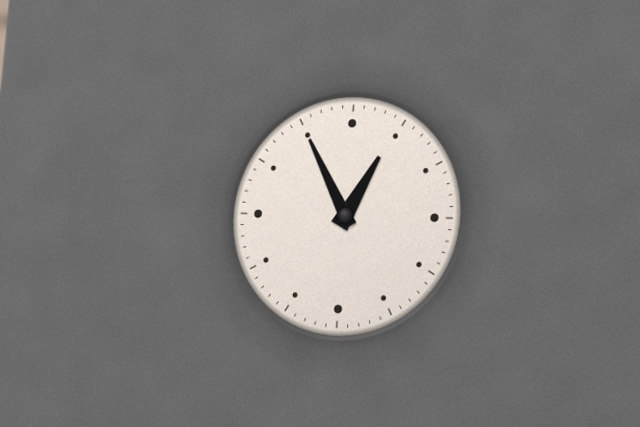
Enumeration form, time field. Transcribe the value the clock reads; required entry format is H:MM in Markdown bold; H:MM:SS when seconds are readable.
**12:55**
